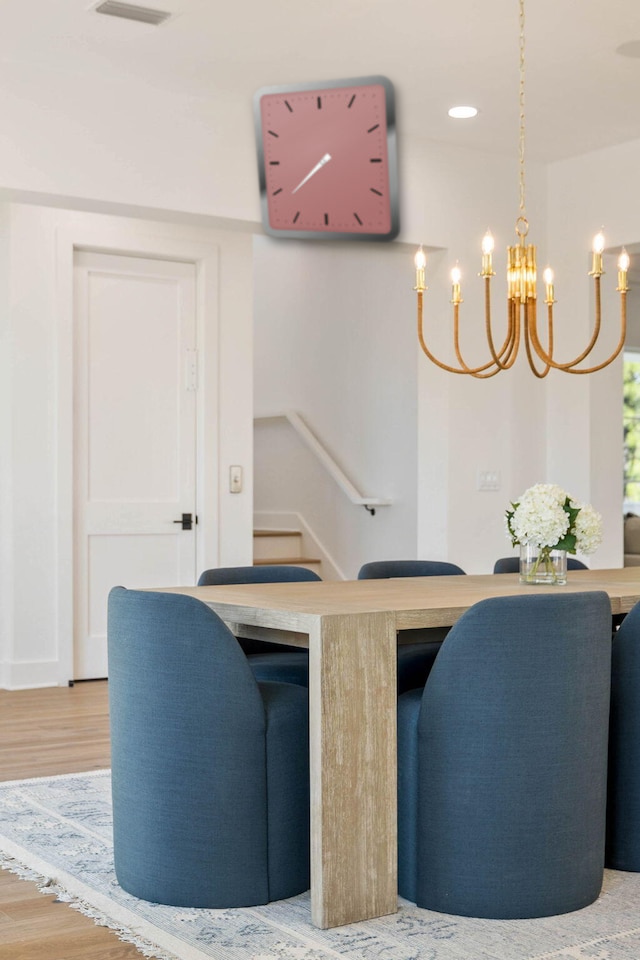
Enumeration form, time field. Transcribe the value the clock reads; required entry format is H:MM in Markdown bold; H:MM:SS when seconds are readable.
**7:38**
